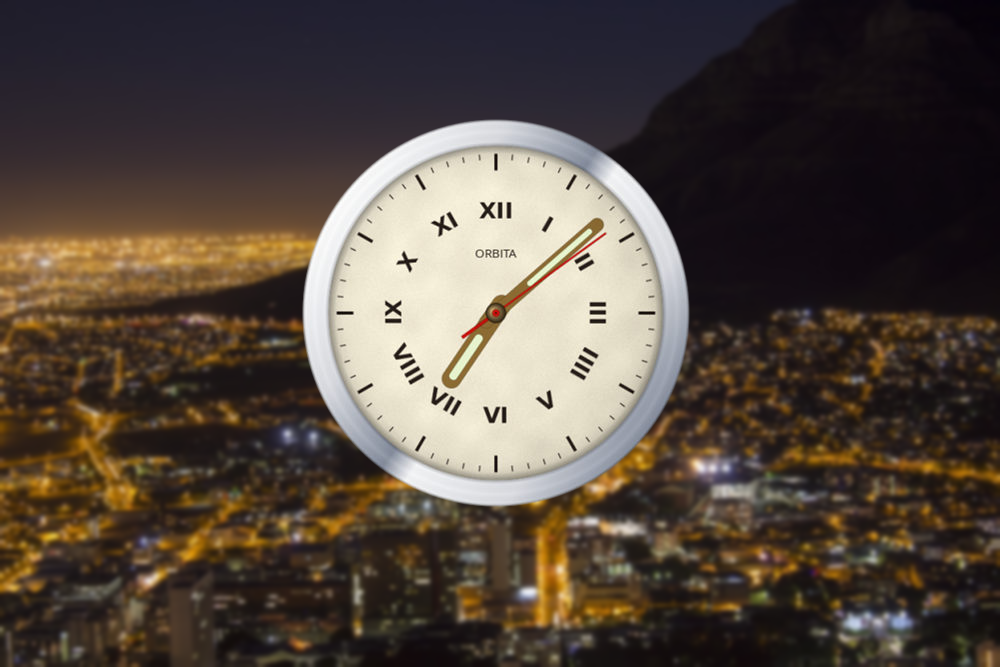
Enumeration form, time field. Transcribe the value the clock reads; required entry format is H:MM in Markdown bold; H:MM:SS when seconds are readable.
**7:08:09**
